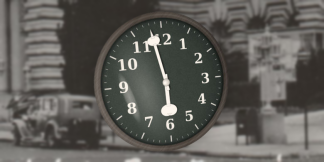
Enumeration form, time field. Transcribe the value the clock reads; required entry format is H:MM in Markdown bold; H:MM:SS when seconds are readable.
**5:58**
